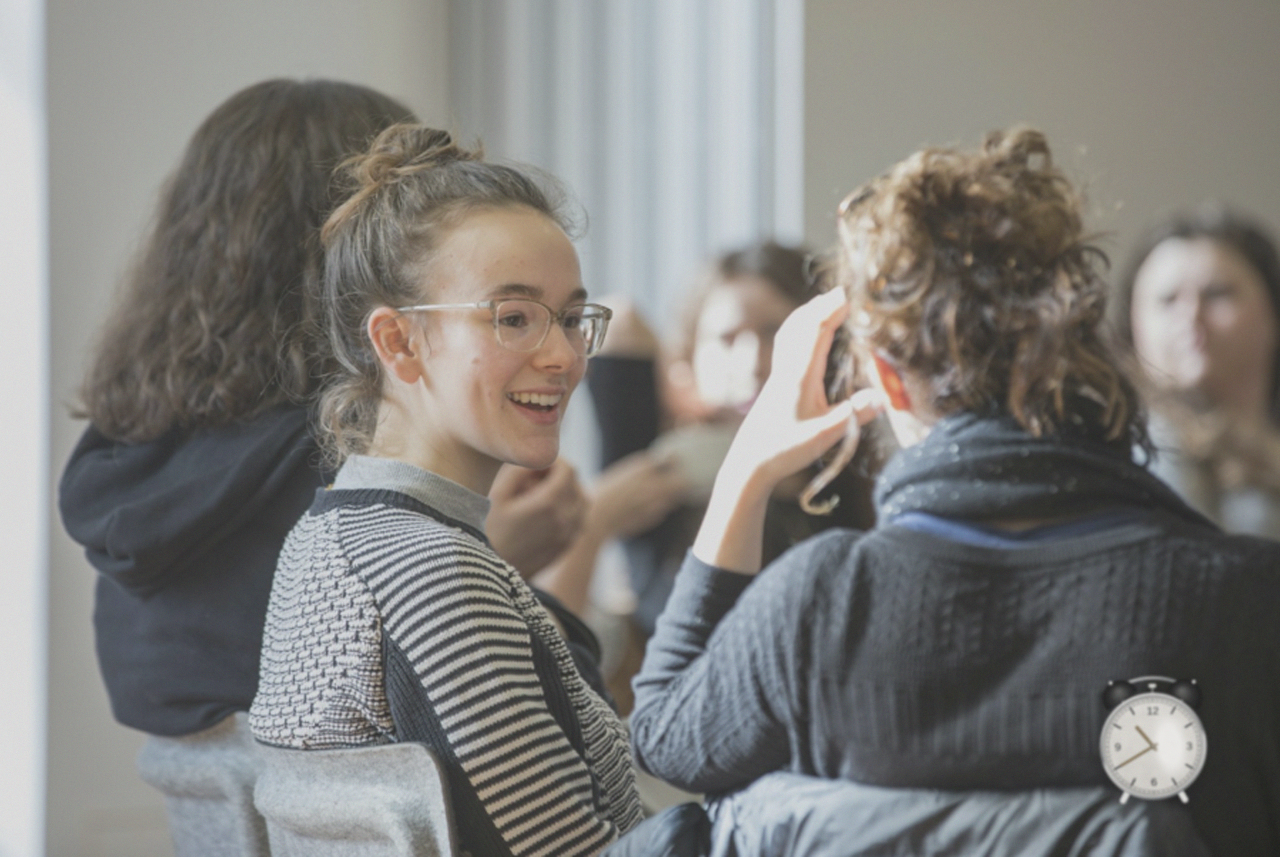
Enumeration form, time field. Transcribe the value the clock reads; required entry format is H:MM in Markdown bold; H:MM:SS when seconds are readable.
**10:40**
